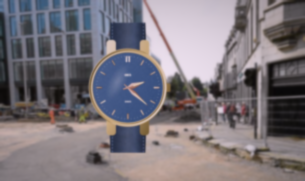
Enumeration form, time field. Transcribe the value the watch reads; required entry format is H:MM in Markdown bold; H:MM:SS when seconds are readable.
**2:22**
